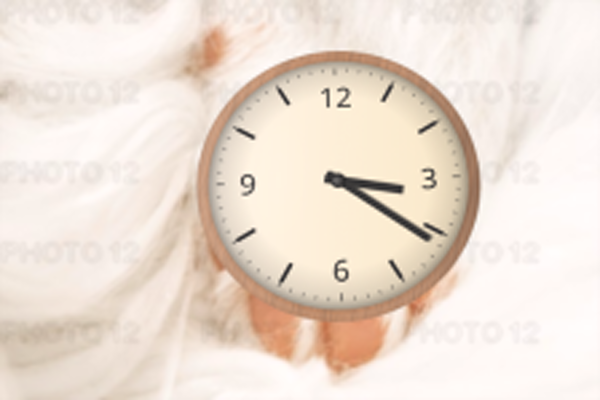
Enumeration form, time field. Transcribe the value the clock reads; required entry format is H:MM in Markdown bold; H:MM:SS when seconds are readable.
**3:21**
